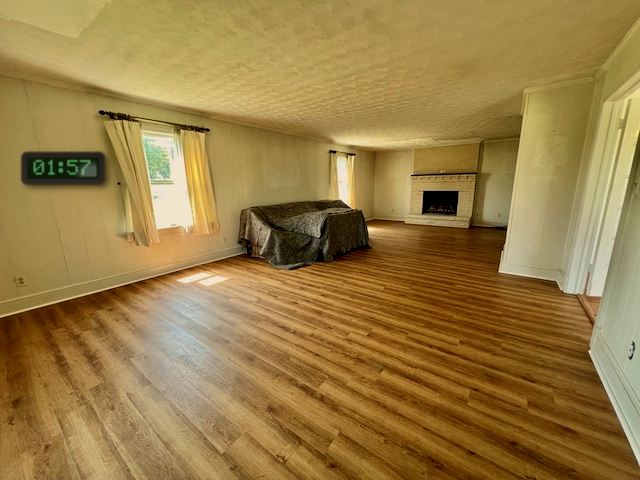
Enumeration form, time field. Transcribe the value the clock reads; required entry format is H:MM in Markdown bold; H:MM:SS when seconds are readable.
**1:57**
